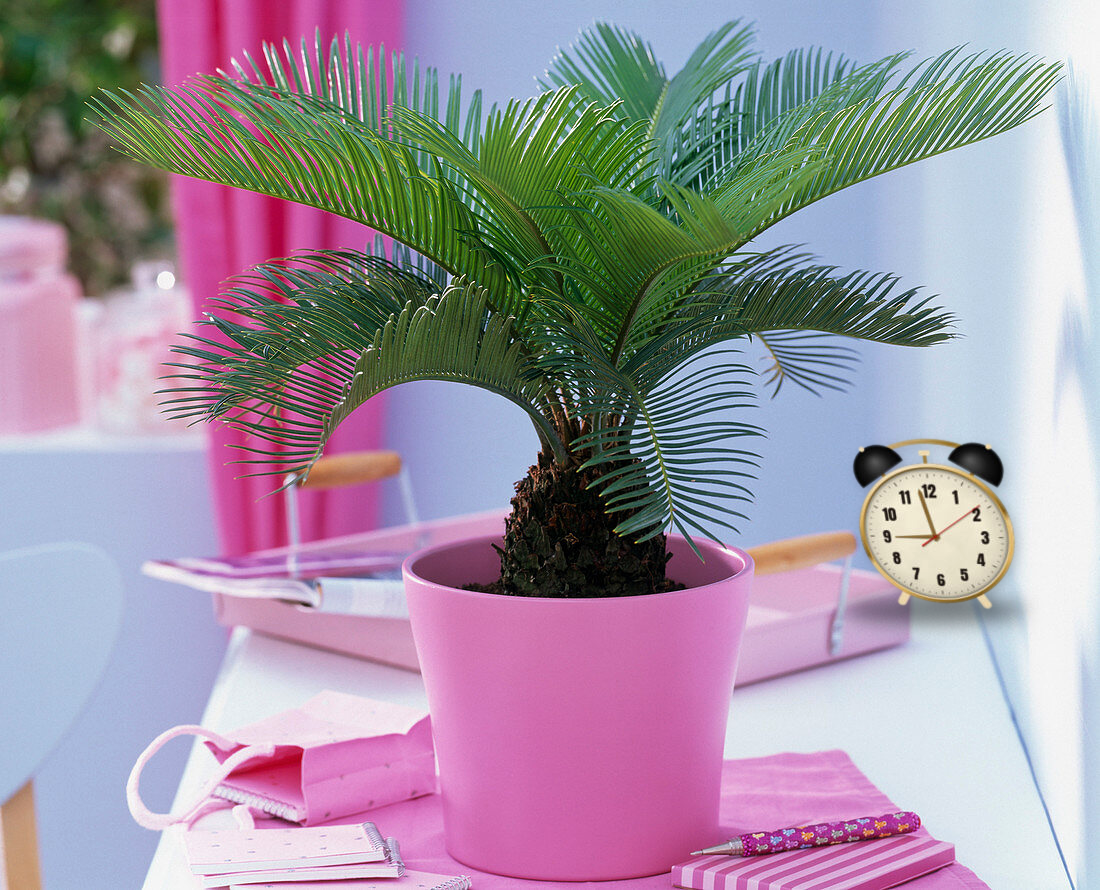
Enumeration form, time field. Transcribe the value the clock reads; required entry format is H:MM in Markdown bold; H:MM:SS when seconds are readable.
**8:58:09**
